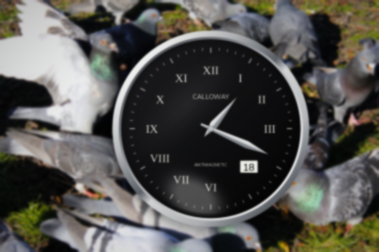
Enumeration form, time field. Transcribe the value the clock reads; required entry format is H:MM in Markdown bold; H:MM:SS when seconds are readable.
**1:19**
